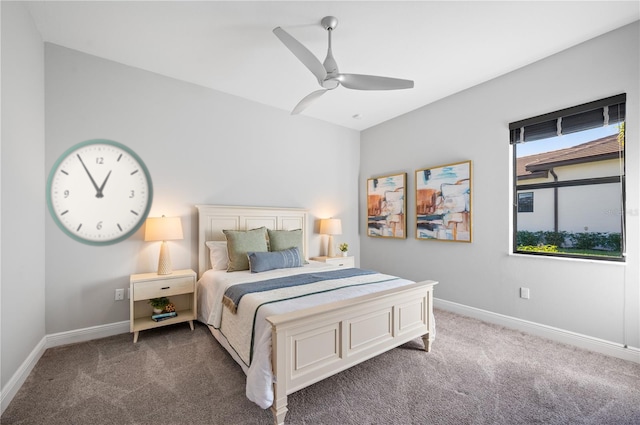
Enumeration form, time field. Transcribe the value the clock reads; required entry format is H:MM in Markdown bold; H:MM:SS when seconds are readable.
**12:55**
